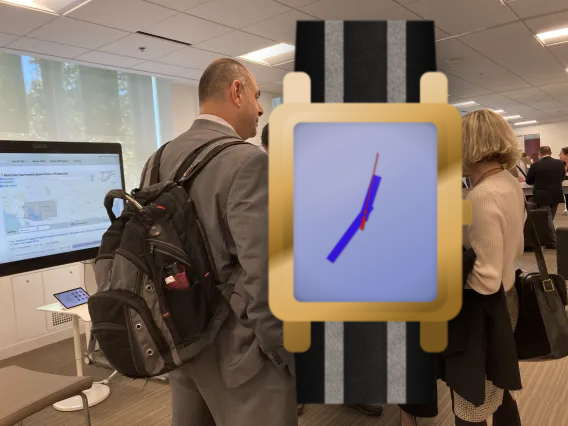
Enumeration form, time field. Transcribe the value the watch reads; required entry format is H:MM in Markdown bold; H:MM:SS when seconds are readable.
**12:36:02**
